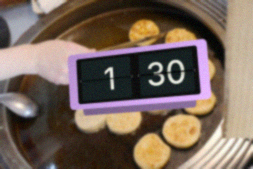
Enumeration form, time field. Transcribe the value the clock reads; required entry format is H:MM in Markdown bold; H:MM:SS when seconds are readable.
**1:30**
